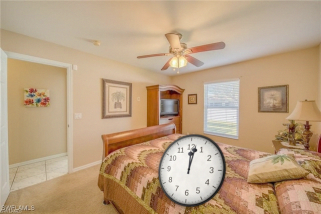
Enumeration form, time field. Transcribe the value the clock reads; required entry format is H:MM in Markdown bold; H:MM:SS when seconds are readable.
**12:02**
